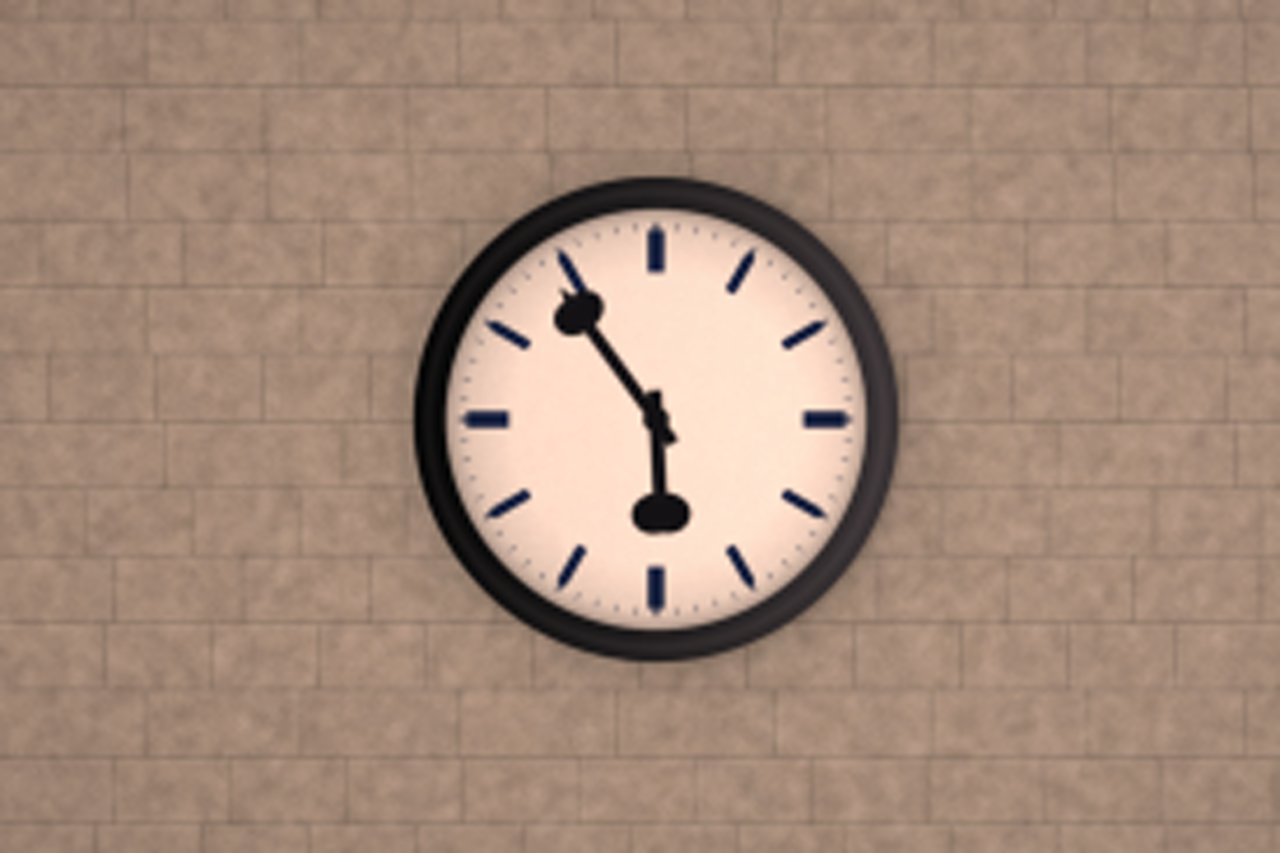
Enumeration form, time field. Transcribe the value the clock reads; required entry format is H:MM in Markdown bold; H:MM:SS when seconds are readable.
**5:54**
